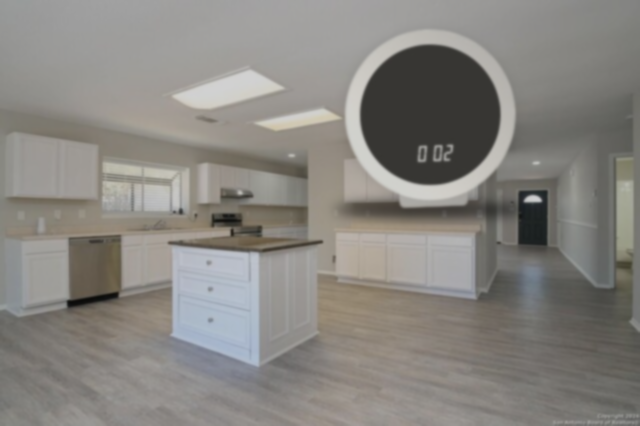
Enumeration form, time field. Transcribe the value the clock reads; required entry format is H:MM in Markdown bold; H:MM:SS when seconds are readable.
**0:02**
